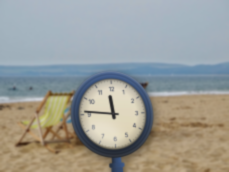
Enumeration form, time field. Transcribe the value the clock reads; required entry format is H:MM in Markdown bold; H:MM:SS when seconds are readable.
**11:46**
